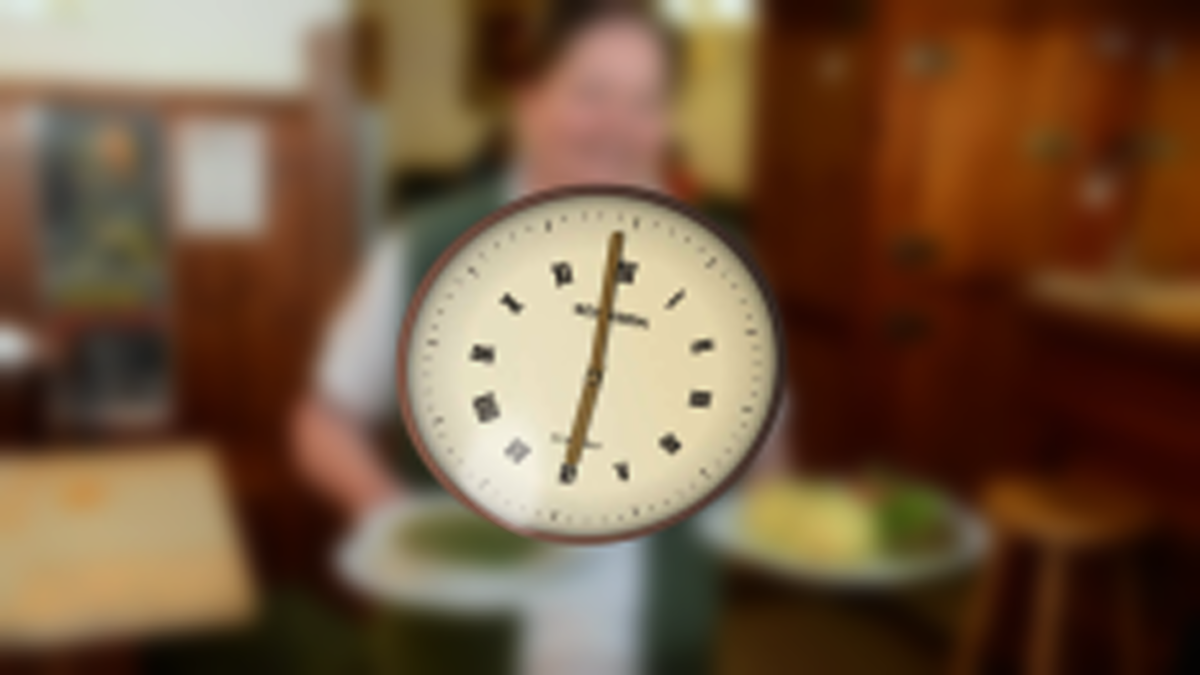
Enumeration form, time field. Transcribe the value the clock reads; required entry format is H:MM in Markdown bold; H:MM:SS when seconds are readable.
**5:59**
